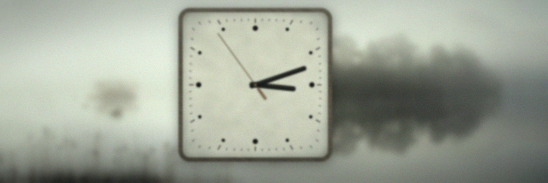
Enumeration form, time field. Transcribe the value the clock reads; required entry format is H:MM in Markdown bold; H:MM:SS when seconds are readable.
**3:11:54**
